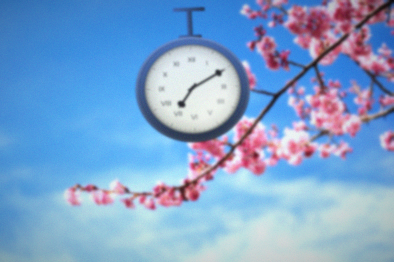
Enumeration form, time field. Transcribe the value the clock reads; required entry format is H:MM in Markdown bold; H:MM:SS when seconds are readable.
**7:10**
